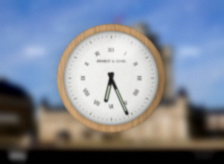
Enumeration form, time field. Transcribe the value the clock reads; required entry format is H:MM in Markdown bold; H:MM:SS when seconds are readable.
**6:26**
